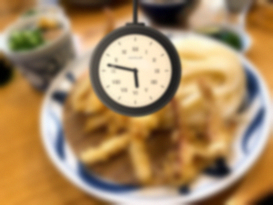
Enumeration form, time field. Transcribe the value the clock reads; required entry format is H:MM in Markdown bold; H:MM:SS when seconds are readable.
**5:47**
